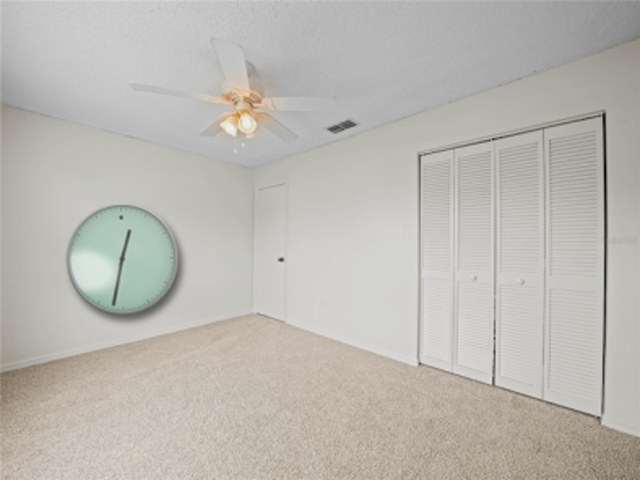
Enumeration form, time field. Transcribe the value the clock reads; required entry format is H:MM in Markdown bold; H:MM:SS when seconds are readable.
**12:32**
